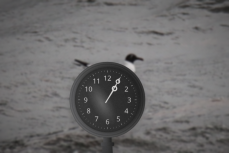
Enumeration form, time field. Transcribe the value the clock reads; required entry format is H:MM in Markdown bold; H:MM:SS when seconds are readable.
**1:05**
